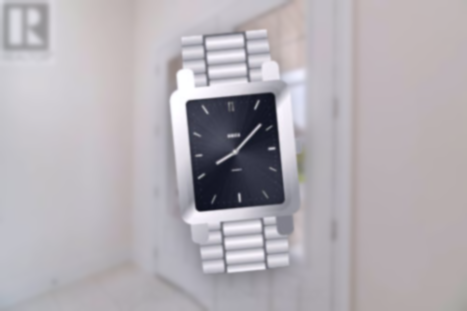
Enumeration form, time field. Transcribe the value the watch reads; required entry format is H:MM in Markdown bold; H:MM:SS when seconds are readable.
**8:08**
